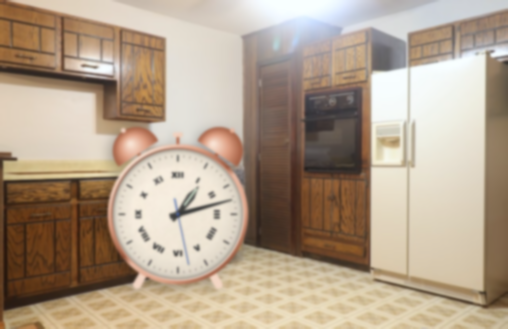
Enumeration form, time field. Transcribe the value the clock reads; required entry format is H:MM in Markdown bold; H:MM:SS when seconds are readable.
**1:12:28**
